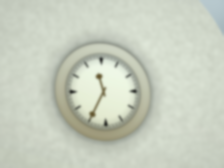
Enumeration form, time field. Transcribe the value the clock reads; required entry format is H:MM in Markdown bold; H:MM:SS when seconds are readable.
**11:35**
